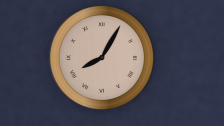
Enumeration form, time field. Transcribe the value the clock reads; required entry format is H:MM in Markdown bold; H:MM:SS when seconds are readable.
**8:05**
